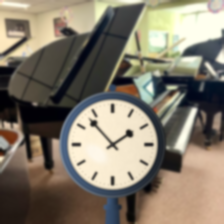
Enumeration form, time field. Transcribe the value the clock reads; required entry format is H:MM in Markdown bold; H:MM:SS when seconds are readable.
**1:53**
